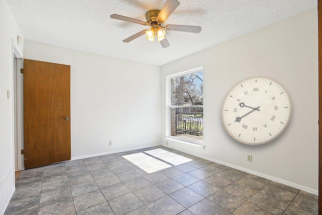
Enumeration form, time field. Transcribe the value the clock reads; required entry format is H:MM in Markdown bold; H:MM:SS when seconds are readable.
**9:40**
